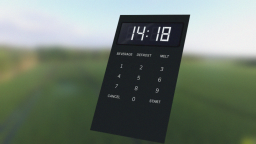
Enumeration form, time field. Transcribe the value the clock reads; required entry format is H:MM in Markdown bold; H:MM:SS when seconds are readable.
**14:18**
